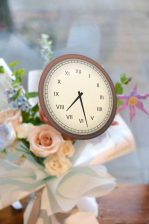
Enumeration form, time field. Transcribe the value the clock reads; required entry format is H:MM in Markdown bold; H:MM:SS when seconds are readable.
**7:28**
